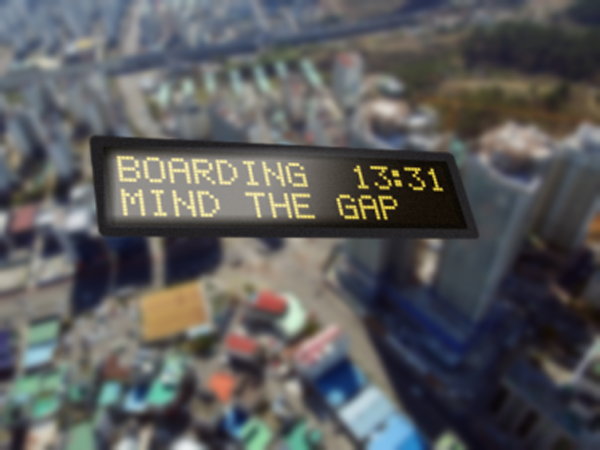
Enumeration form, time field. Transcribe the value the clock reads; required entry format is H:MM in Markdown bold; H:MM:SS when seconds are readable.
**13:31**
